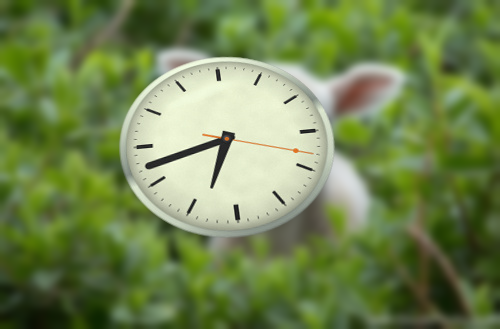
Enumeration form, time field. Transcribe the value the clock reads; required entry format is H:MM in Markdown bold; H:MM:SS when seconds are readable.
**6:42:18**
